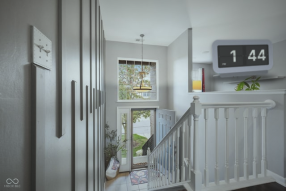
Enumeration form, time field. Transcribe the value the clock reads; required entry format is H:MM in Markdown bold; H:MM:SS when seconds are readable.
**1:44**
